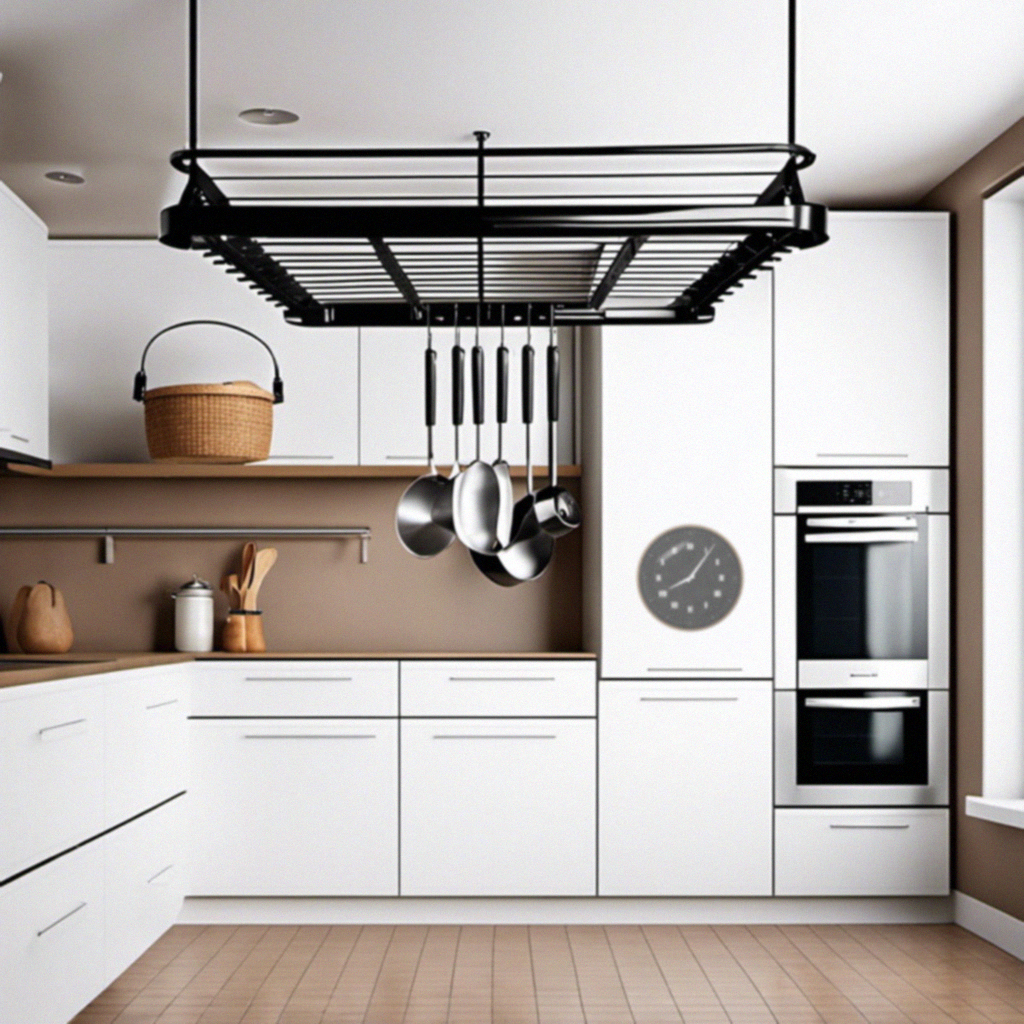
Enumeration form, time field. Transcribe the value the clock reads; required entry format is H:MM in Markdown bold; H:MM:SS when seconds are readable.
**8:06**
